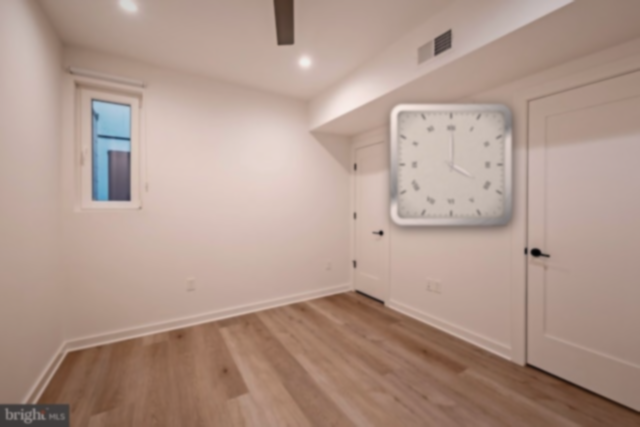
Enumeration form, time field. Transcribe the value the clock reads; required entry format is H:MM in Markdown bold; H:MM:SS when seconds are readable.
**4:00**
